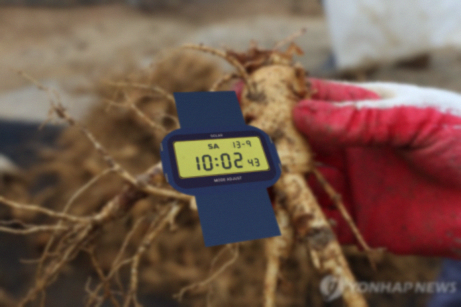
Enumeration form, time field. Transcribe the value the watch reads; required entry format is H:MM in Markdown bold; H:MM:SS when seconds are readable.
**10:02**
